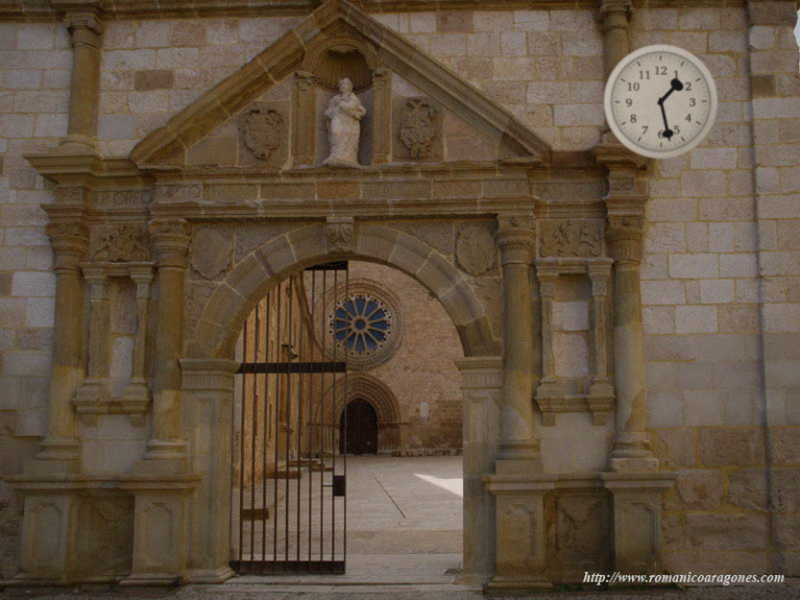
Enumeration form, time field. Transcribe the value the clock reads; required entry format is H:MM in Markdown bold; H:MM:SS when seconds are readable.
**1:28**
